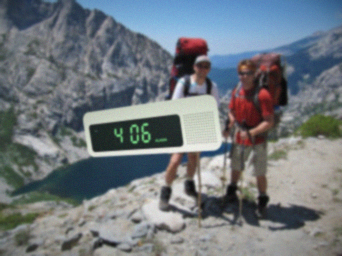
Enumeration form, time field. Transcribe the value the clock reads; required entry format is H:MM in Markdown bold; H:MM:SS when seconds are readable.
**4:06**
